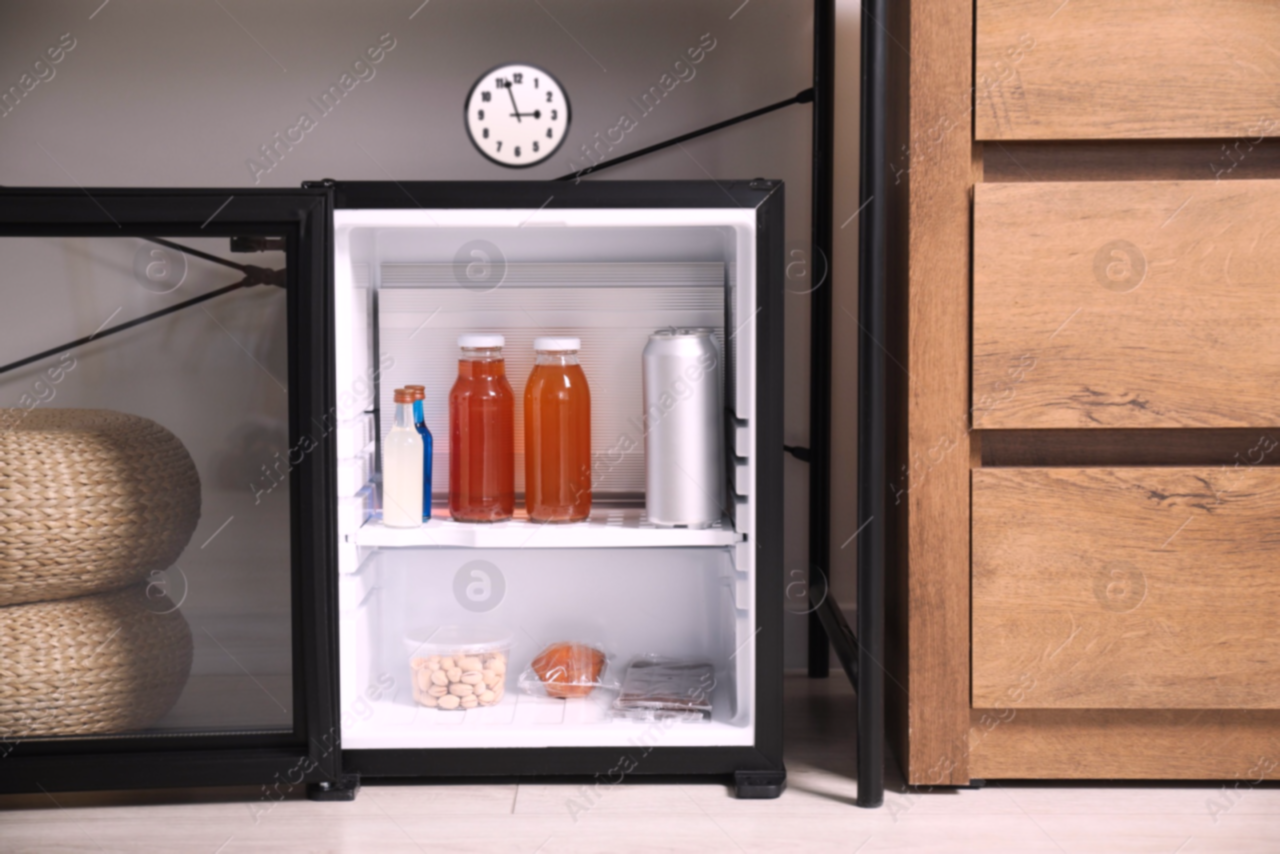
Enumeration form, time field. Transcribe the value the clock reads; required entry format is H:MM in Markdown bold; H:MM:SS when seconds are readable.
**2:57**
